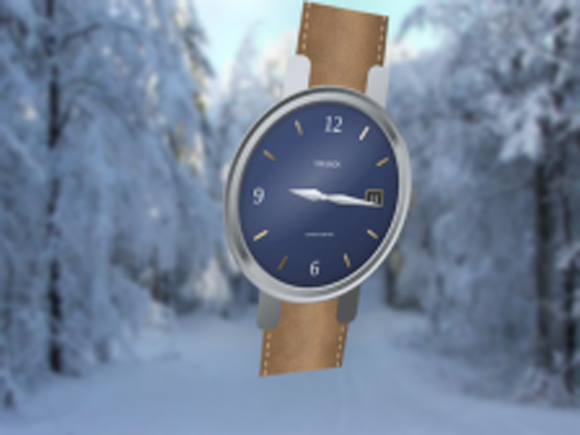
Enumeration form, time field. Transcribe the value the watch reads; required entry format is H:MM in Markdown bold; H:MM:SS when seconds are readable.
**9:16**
